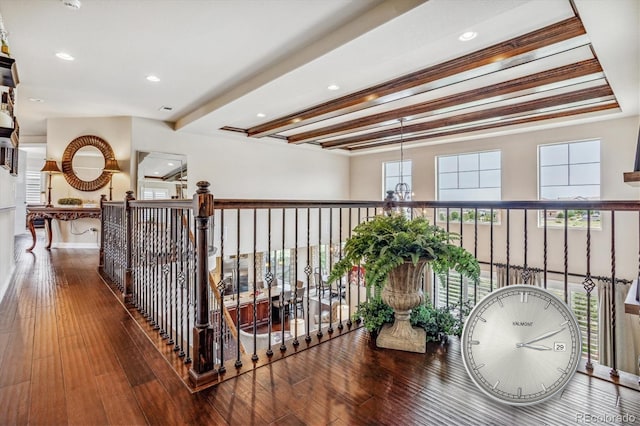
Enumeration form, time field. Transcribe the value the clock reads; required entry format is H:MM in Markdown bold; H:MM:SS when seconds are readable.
**3:11**
